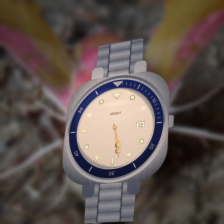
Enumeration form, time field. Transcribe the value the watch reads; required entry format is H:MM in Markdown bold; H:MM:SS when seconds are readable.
**5:28**
